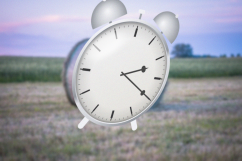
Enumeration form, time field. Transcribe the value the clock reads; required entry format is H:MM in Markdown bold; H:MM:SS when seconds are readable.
**2:20**
